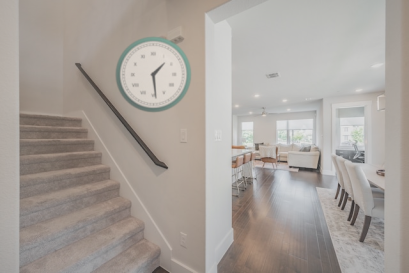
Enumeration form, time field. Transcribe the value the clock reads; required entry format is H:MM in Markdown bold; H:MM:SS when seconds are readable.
**1:29**
